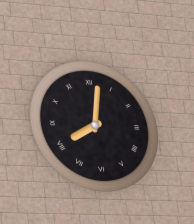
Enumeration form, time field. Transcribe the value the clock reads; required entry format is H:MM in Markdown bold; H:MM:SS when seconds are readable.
**8:02**
